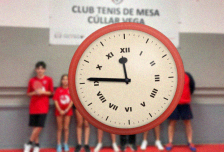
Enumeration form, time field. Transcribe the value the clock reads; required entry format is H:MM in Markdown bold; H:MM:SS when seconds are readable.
**11:46**
